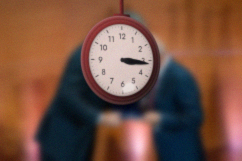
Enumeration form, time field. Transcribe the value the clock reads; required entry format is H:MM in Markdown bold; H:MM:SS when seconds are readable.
**3:16**
